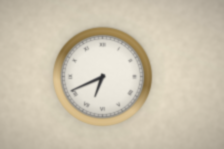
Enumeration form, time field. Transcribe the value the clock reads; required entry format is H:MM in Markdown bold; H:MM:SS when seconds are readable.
**6:41**
